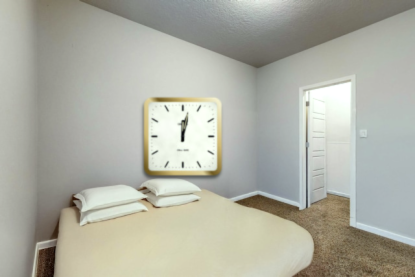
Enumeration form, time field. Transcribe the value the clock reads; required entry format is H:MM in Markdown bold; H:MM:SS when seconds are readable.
**12:02**
